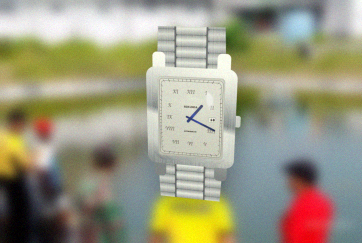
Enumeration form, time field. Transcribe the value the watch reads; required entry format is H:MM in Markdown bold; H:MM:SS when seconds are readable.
**1:19**
